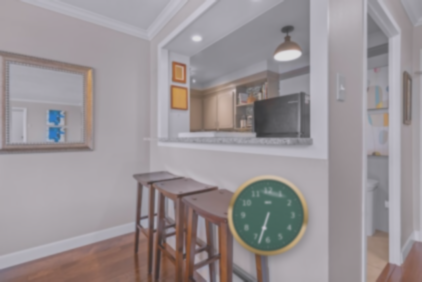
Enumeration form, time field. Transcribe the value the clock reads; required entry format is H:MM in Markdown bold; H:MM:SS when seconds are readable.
**6:33**
